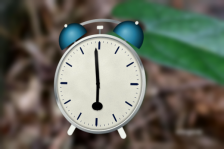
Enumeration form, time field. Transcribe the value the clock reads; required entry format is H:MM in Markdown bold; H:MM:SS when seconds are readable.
**5:59**
